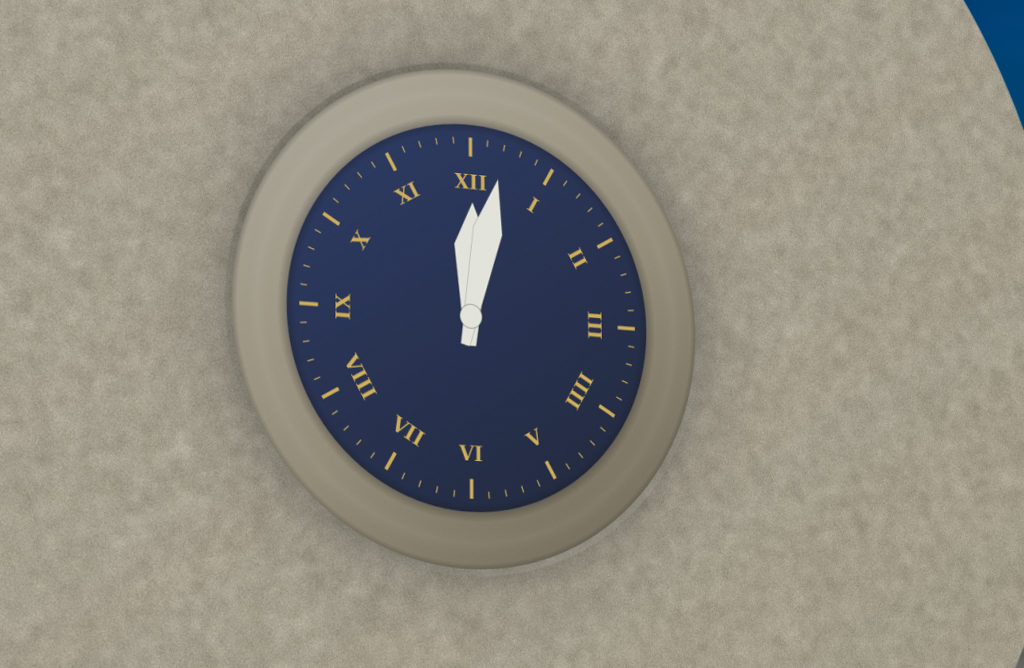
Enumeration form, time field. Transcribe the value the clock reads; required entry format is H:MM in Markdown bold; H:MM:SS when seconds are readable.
**12:02**
